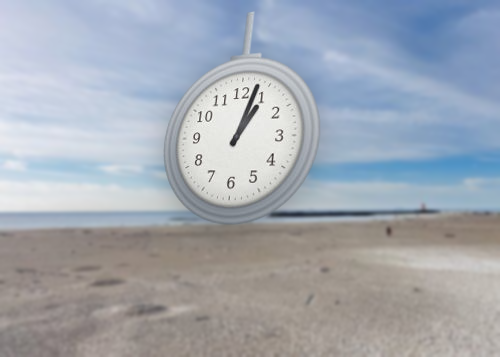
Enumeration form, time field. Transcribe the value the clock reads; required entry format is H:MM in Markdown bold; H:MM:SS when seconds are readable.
**1:03**
